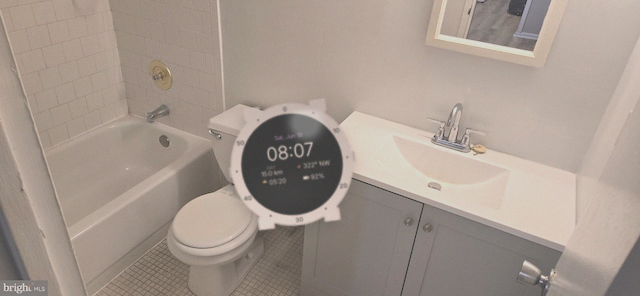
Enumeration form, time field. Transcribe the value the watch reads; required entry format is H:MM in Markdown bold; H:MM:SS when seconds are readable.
**8:07**
